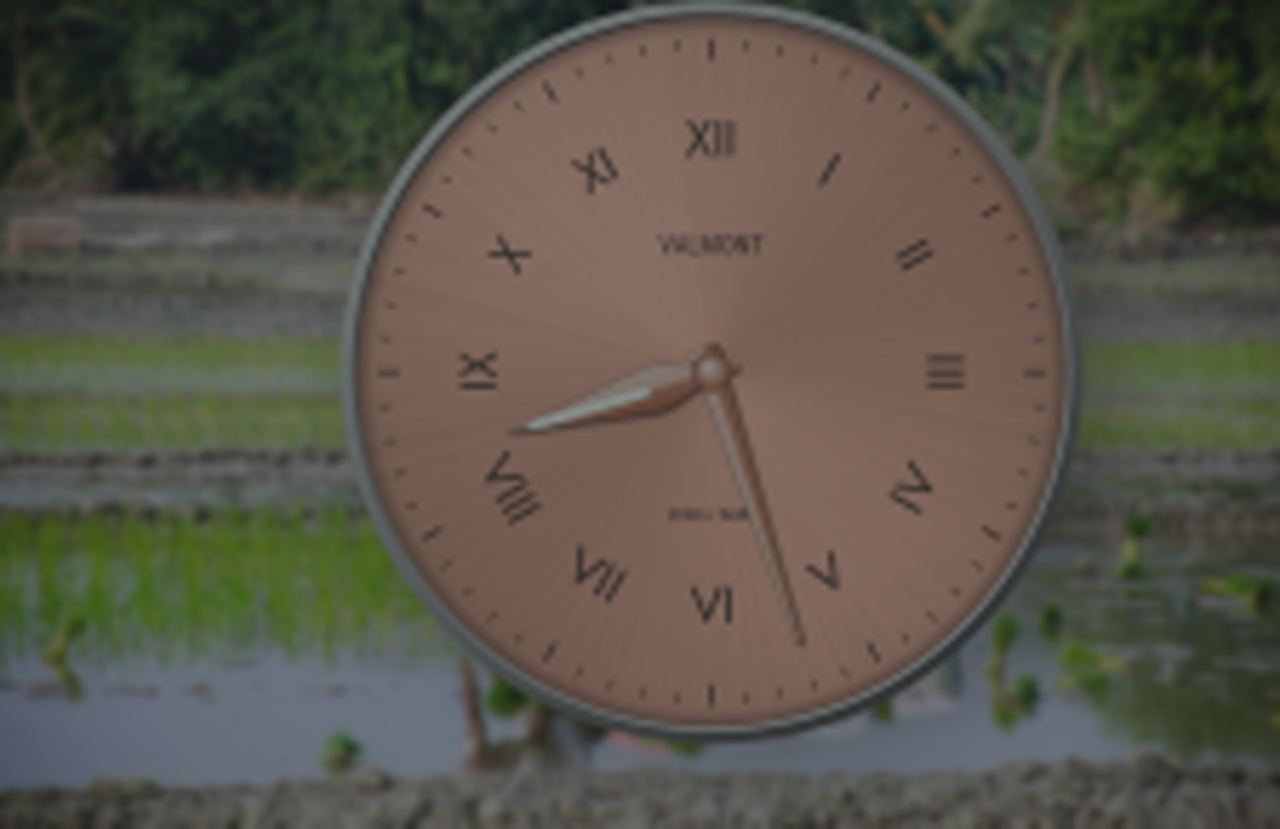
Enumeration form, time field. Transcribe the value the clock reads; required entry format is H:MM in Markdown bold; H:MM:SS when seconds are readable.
**8:27**
